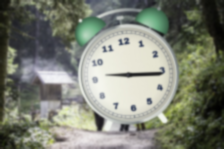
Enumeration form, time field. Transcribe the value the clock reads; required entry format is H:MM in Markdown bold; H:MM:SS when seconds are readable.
**9:16**
